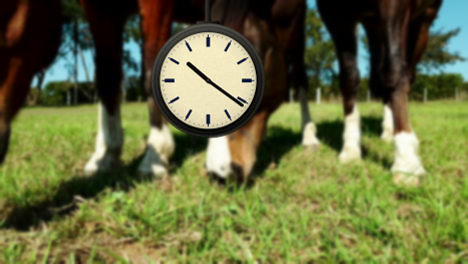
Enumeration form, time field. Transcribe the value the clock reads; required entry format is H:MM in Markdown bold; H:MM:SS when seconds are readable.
**10:21**
